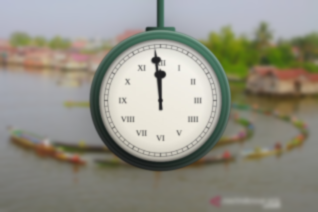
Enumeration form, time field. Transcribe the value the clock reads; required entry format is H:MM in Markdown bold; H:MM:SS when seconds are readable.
**11:59**
